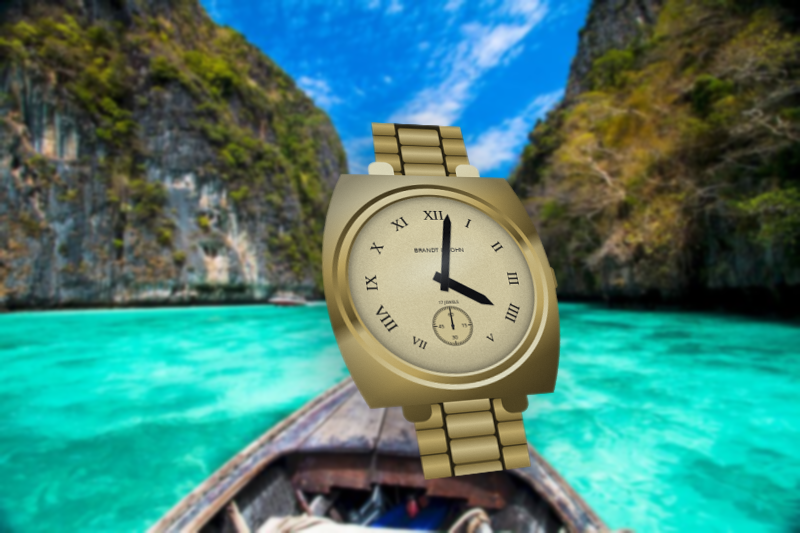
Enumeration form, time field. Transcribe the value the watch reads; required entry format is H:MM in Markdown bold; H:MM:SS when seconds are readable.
**4:02**
